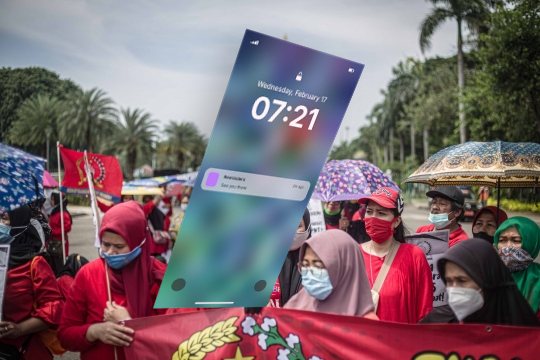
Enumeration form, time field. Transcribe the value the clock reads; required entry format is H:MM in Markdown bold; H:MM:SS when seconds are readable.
**7:21**
